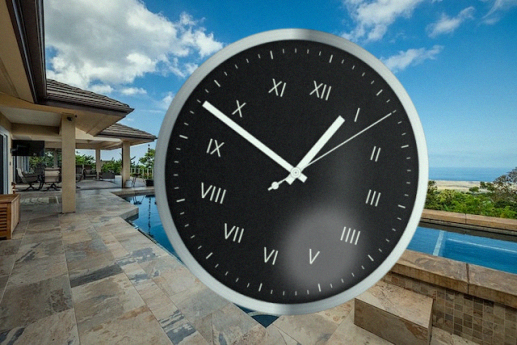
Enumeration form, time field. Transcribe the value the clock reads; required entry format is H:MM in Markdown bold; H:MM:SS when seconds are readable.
**12:48:07**
